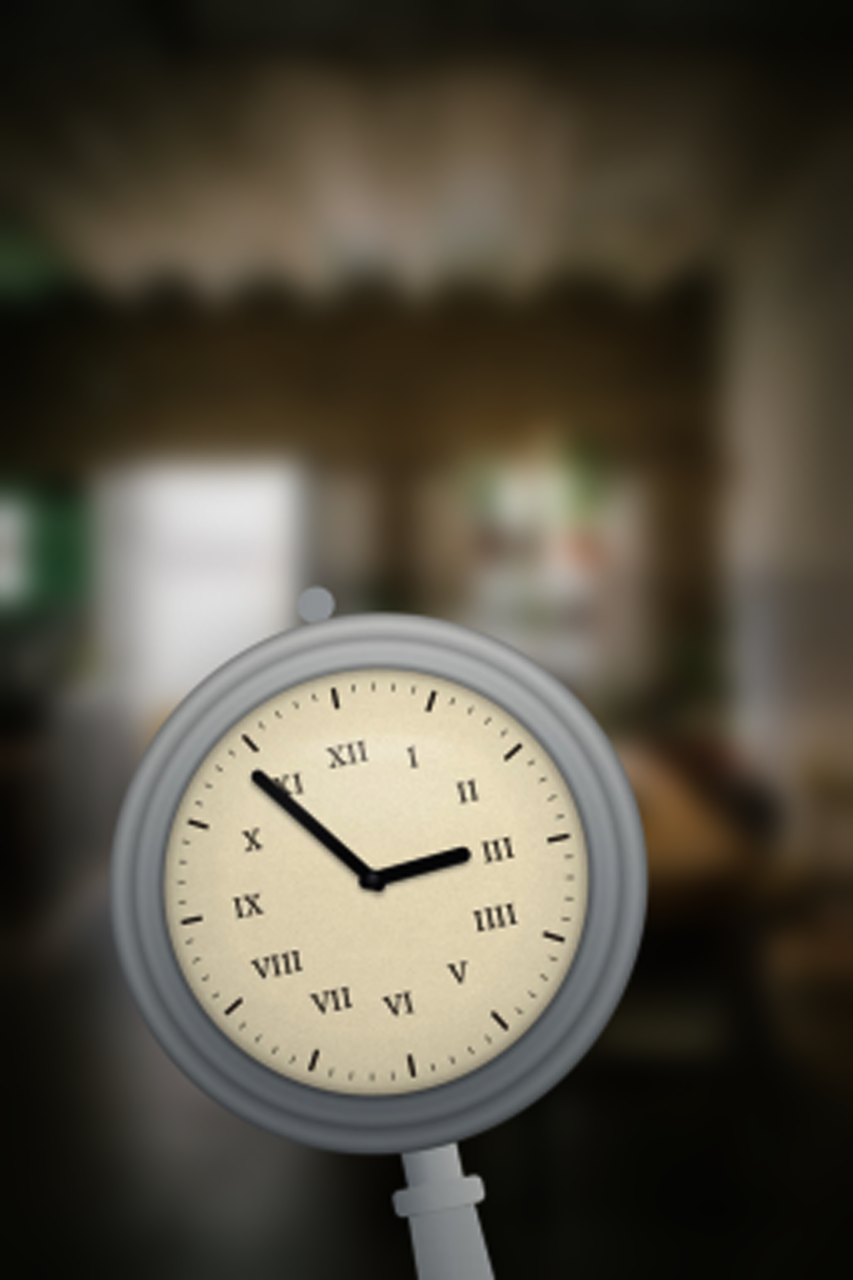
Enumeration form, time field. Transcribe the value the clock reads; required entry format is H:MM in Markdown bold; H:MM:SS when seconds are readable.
**2:54**
